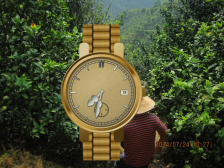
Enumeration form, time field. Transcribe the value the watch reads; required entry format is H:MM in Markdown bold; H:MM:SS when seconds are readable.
**7:32**
